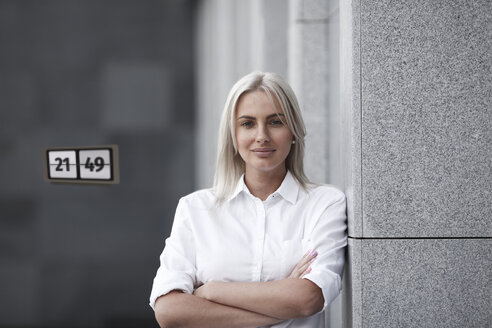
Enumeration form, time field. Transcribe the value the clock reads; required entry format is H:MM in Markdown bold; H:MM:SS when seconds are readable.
**21:49**
